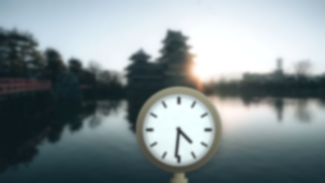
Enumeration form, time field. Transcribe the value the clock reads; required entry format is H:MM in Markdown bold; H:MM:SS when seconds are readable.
**4:31**
